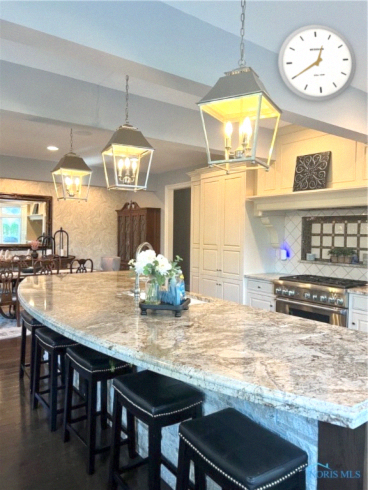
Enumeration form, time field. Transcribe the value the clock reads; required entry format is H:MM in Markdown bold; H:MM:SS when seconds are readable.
**12:40**
